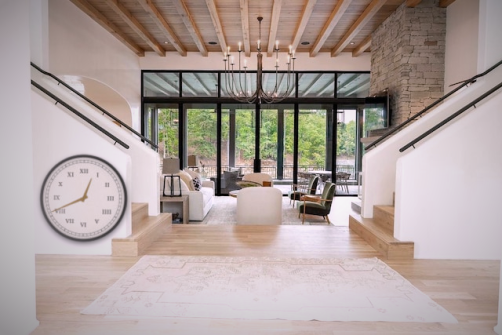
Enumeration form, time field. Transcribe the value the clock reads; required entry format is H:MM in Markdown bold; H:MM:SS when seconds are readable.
**12:41**
